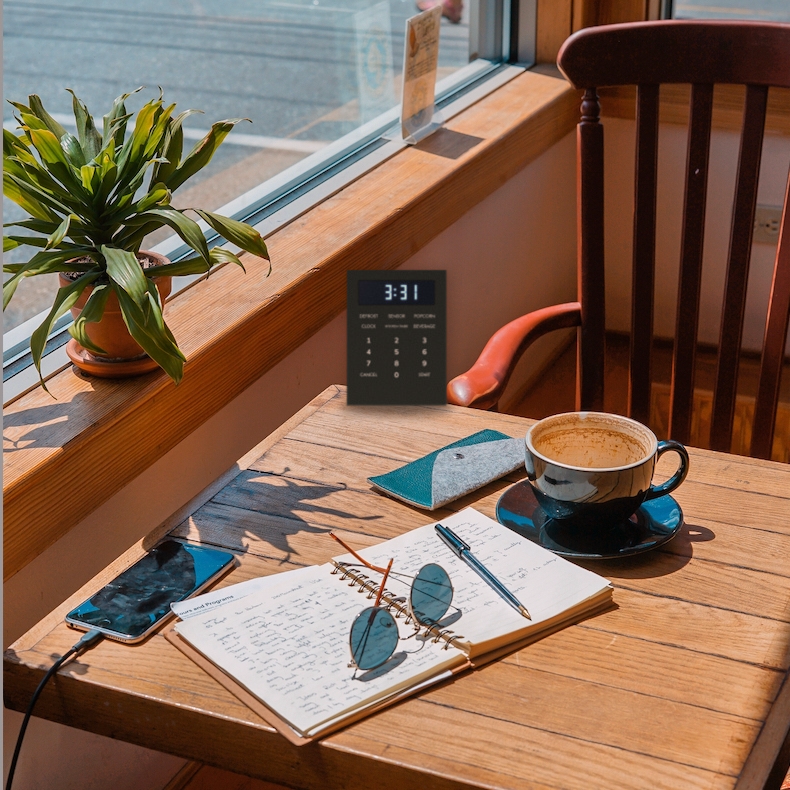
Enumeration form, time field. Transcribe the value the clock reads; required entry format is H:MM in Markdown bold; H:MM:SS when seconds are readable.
**3:31**
